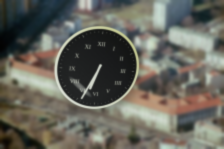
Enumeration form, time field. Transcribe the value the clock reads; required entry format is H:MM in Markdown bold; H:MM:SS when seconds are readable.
**6:34**
